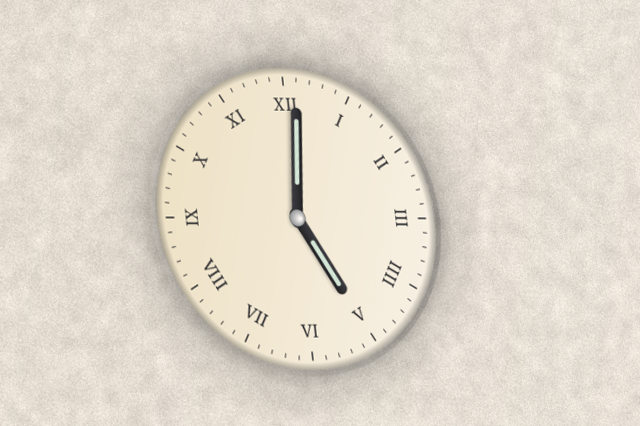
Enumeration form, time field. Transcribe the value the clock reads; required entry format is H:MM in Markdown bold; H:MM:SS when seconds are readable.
**5:01**
